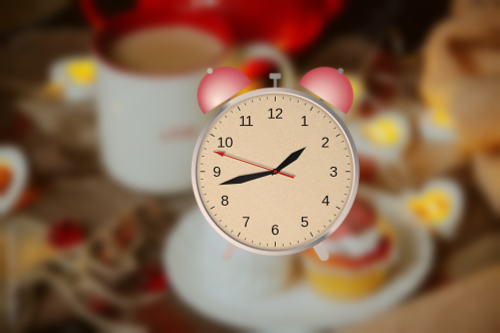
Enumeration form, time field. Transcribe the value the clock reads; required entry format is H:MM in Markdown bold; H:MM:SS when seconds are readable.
**1:42:48**
